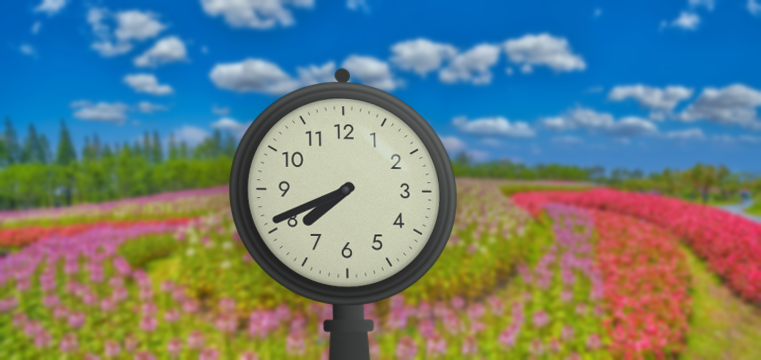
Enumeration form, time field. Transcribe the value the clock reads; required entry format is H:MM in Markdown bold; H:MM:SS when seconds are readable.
**7:41**
